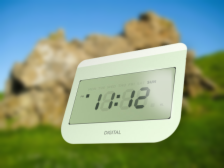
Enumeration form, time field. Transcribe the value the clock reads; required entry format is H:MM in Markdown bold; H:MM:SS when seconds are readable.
**11:12**
